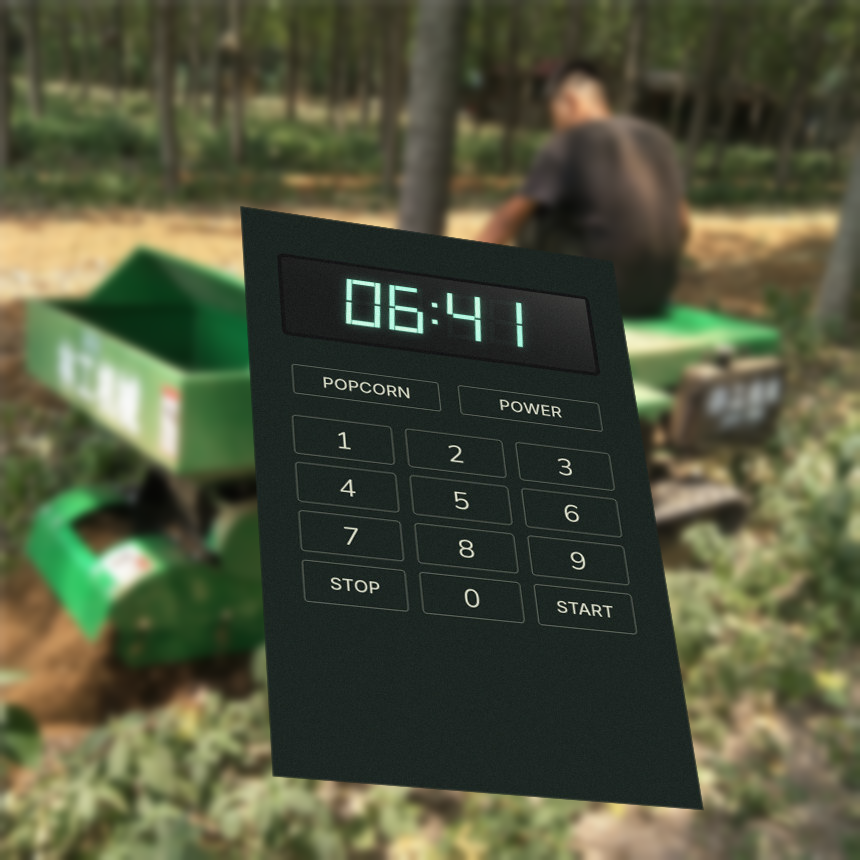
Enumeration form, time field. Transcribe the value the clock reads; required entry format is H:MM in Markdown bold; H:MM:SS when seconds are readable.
**6:41**
